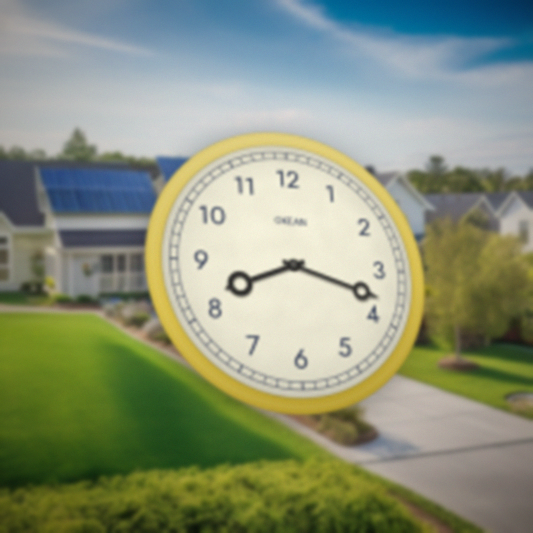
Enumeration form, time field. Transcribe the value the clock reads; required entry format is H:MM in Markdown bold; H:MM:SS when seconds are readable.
**8:18**
